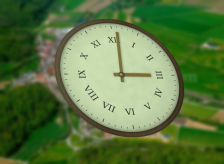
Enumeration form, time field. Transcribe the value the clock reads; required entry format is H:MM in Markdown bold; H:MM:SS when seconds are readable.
**3:01**
